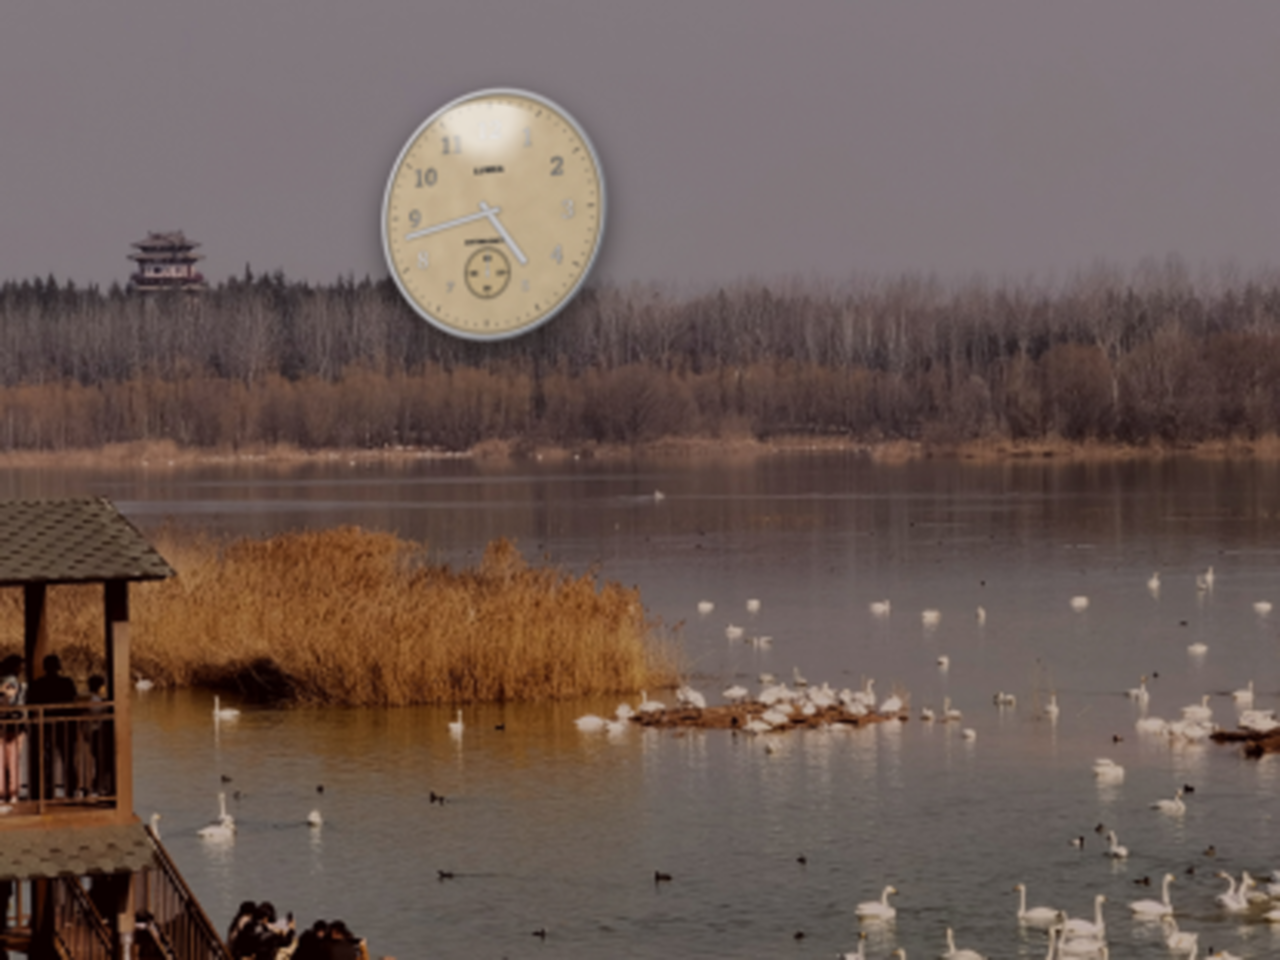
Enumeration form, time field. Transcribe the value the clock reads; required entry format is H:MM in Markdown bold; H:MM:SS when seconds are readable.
**4:43**
